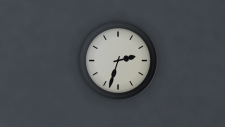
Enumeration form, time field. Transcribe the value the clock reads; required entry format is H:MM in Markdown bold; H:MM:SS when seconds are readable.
**2:33**
